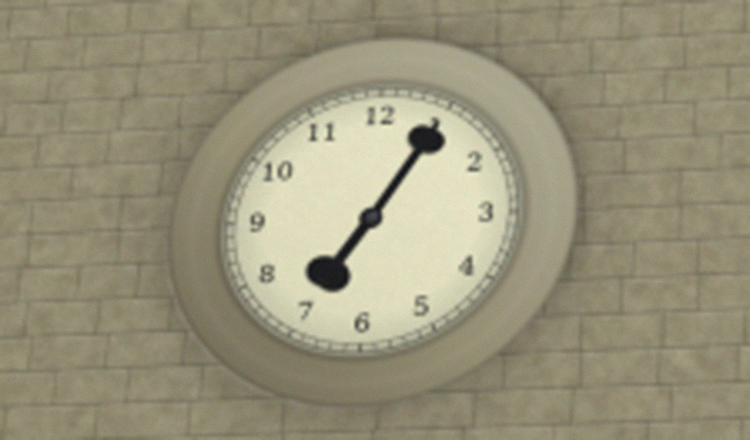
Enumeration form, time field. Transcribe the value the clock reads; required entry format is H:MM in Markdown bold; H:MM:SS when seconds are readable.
**7:05**
